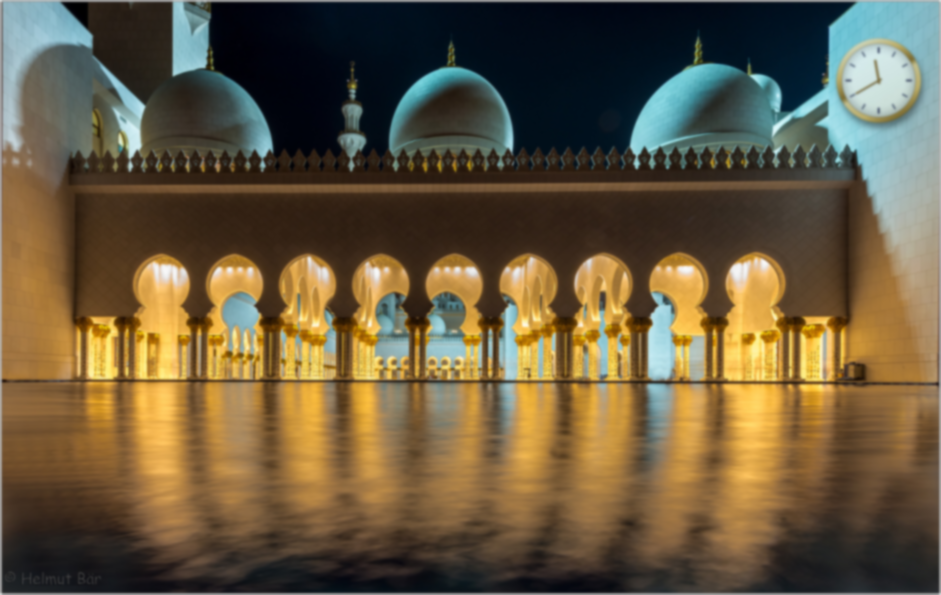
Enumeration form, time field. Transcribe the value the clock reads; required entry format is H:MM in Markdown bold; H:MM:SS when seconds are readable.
**11:40**
